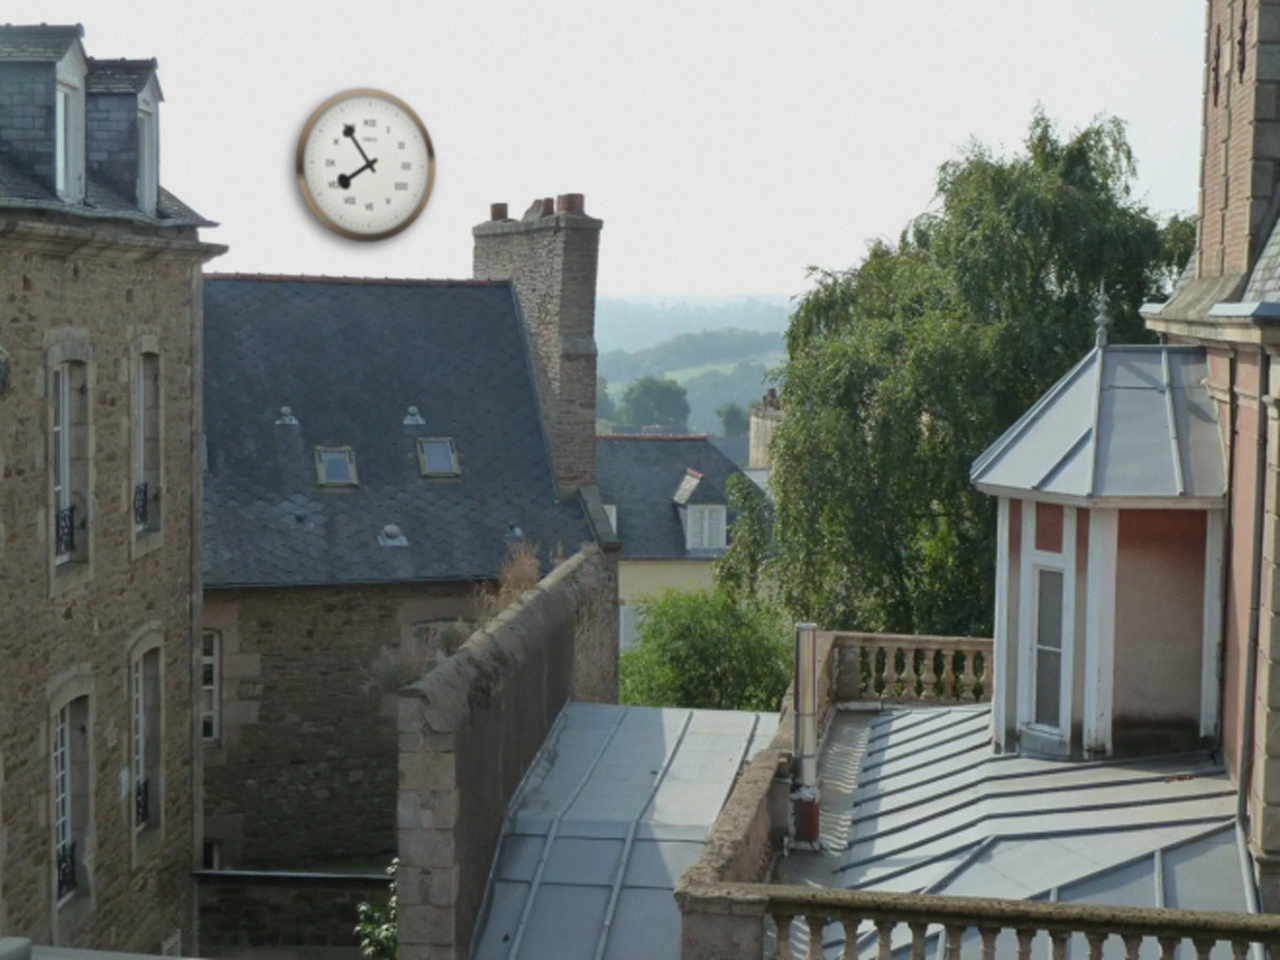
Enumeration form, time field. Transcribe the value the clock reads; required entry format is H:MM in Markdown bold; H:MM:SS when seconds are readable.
**7:54**
